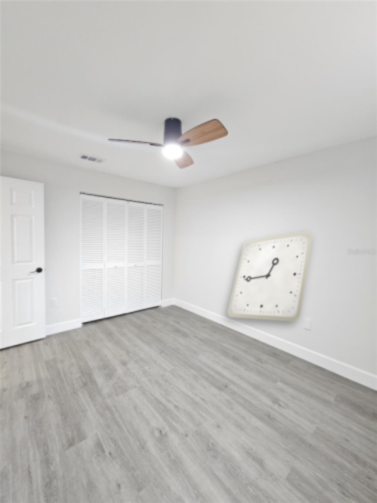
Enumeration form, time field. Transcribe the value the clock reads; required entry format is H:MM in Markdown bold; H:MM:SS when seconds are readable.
**12:44**
